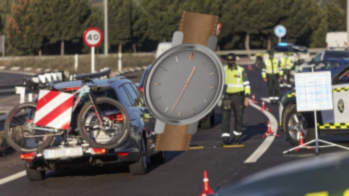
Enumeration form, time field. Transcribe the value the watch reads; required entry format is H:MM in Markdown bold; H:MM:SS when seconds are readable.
**12:33**
